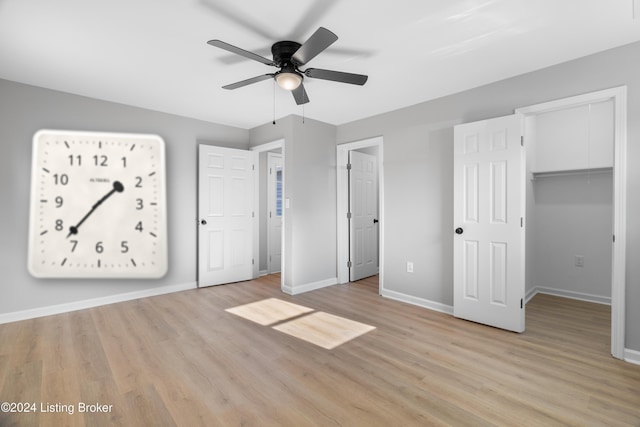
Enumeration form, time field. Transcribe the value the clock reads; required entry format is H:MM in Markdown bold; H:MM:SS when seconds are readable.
**1:37**
